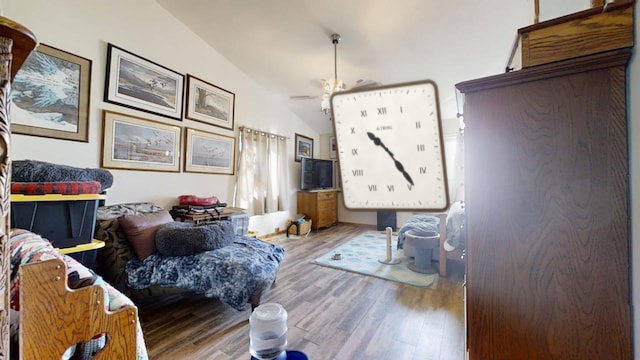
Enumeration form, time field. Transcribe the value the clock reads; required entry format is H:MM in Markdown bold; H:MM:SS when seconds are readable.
**10:24**
